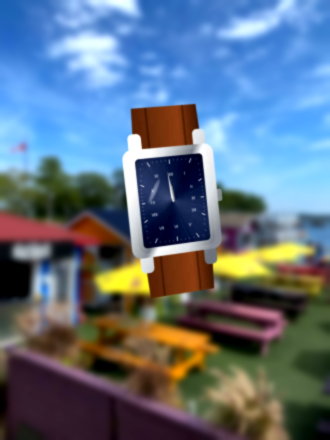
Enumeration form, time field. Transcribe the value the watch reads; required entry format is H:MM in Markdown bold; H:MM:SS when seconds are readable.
**11:59**
